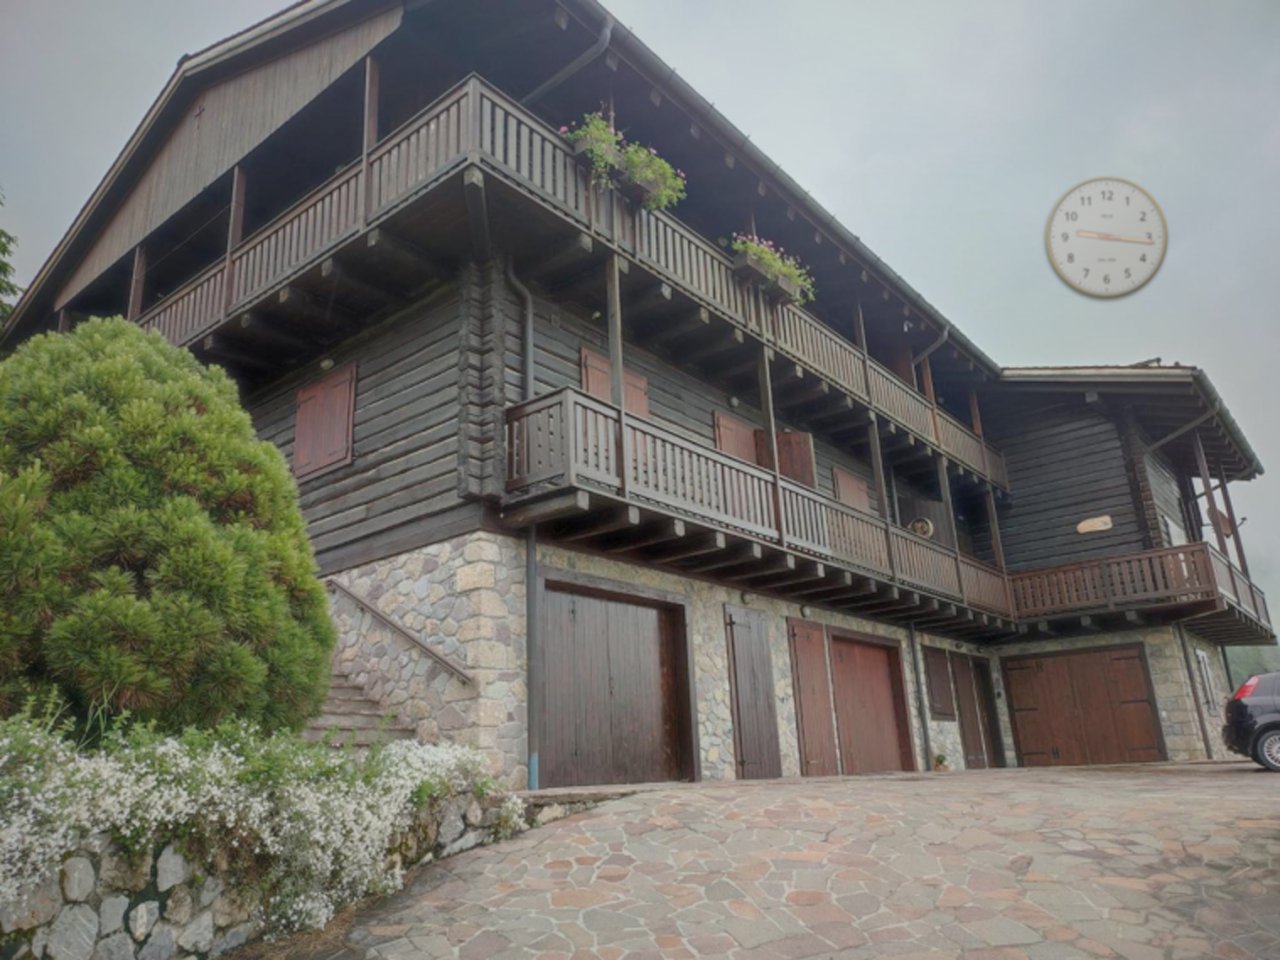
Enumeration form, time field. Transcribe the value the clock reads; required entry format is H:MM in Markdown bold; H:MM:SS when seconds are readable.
**9:16**
